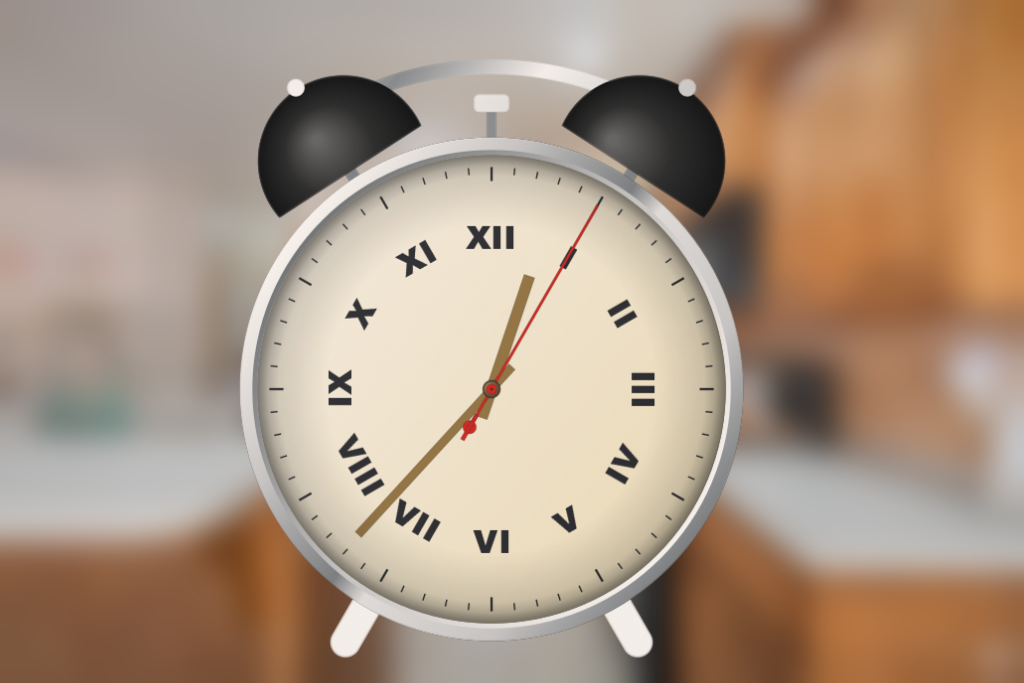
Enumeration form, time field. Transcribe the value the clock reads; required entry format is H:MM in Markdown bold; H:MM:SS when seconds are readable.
**12:37:05**
